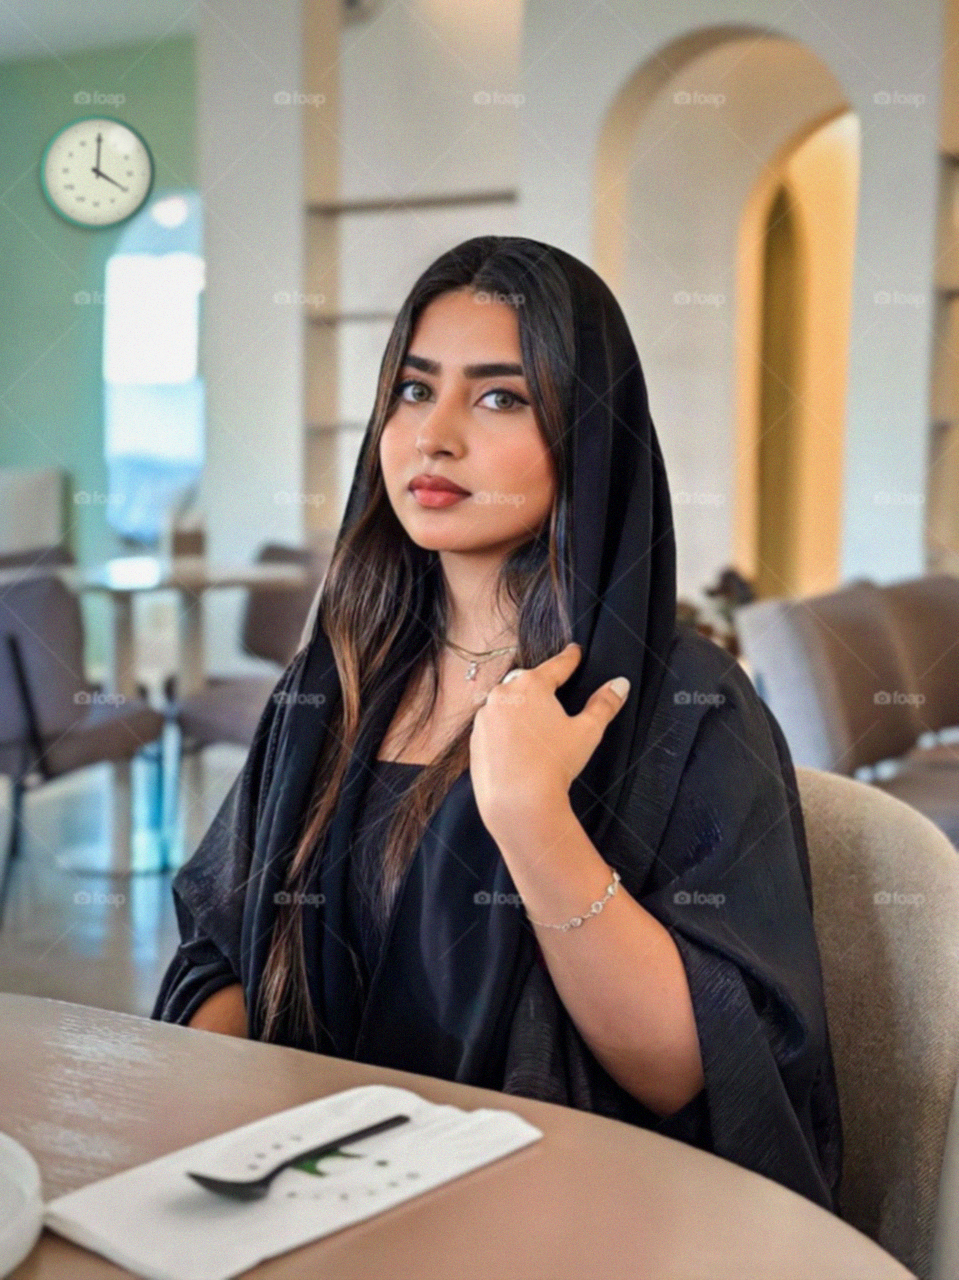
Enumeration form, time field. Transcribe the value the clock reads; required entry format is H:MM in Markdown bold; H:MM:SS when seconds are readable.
**4:00**
